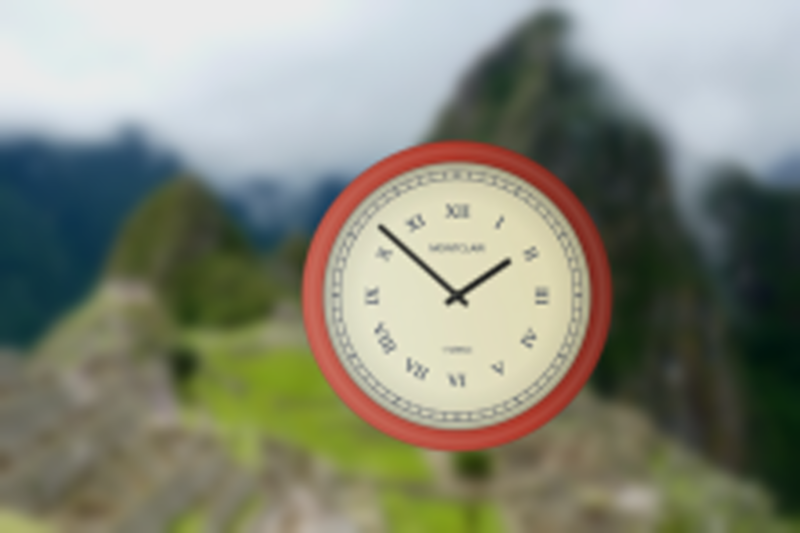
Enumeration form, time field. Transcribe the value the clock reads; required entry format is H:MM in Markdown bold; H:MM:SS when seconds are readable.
**1:52**
